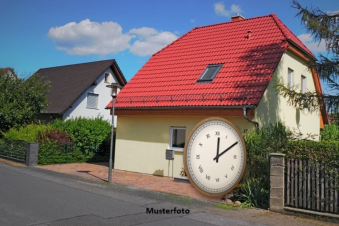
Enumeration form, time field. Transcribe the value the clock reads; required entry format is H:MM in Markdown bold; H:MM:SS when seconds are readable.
**12:10**
